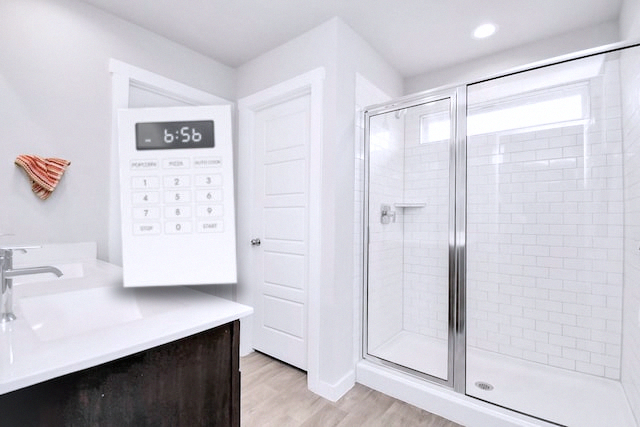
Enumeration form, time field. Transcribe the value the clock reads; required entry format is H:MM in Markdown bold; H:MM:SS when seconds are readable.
**6:56**
